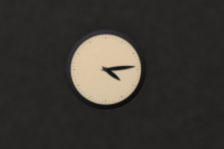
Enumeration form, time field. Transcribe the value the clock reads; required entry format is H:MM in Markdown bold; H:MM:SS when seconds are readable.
**4:14**
